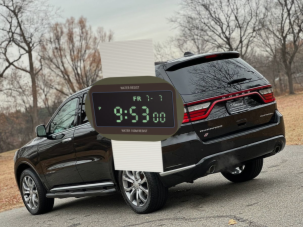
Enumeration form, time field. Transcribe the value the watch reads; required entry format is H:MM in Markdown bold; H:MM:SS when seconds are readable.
**9:53:00**
